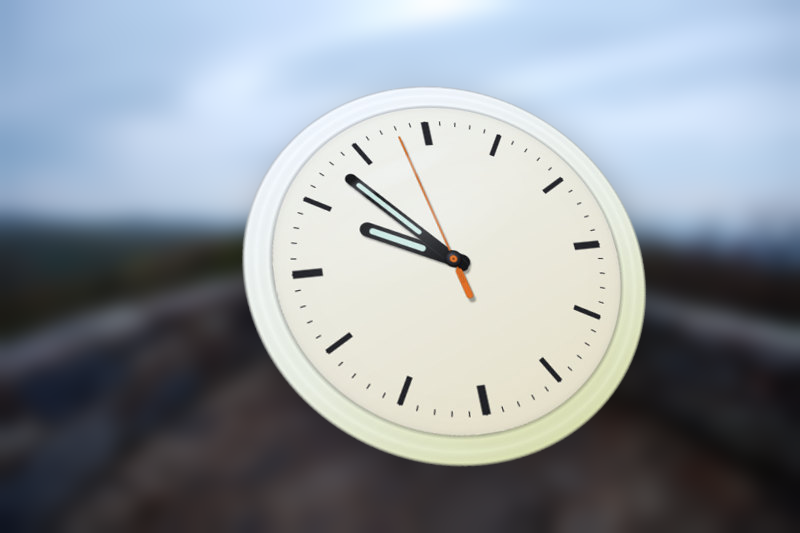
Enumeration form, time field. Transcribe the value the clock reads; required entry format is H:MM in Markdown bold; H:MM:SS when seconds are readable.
**9:52:58**
